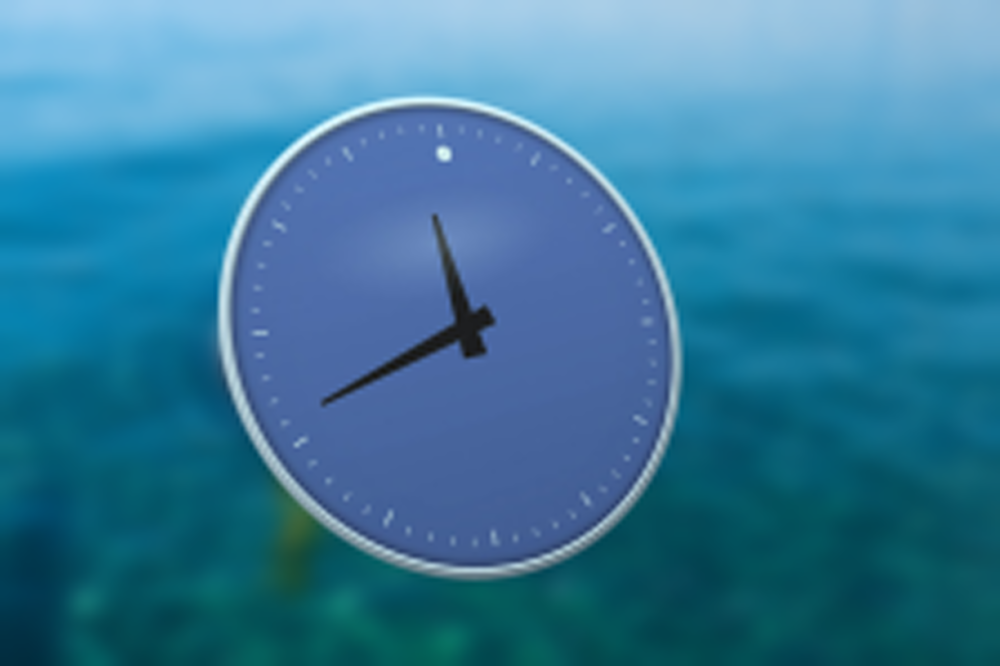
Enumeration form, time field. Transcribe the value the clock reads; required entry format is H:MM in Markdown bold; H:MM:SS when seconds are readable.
**11:41**
